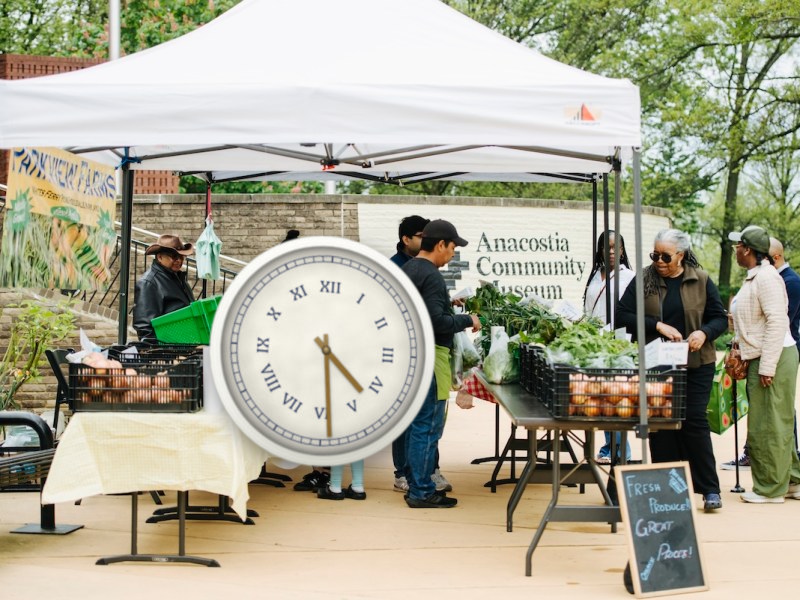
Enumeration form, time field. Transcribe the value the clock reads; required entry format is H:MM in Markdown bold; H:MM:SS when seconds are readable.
**4:29**
